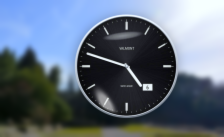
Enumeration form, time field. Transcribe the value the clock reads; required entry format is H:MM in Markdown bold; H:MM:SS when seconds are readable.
**4:48**
